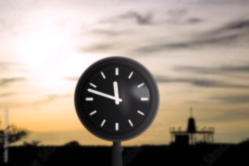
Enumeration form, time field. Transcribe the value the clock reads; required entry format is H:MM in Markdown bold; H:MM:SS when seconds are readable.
**11:48**
